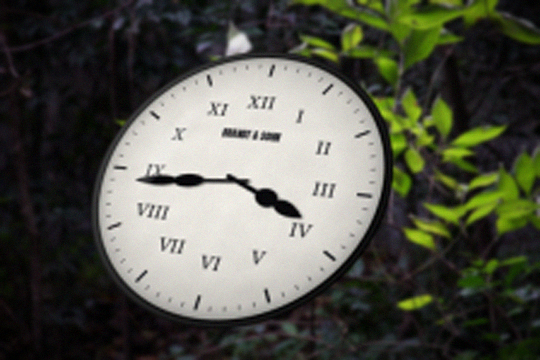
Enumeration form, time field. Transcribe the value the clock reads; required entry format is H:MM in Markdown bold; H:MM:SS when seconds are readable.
**3:44**
